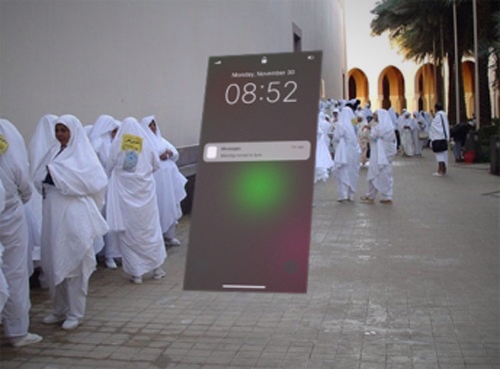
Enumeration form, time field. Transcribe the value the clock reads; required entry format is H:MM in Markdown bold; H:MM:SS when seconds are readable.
**8:52**
